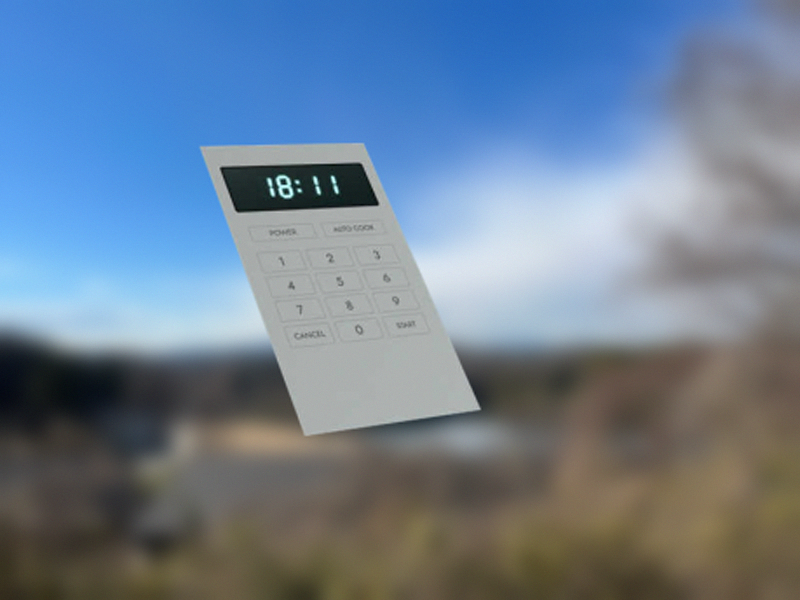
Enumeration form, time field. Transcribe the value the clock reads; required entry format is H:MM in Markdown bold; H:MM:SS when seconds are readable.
**18:11**
